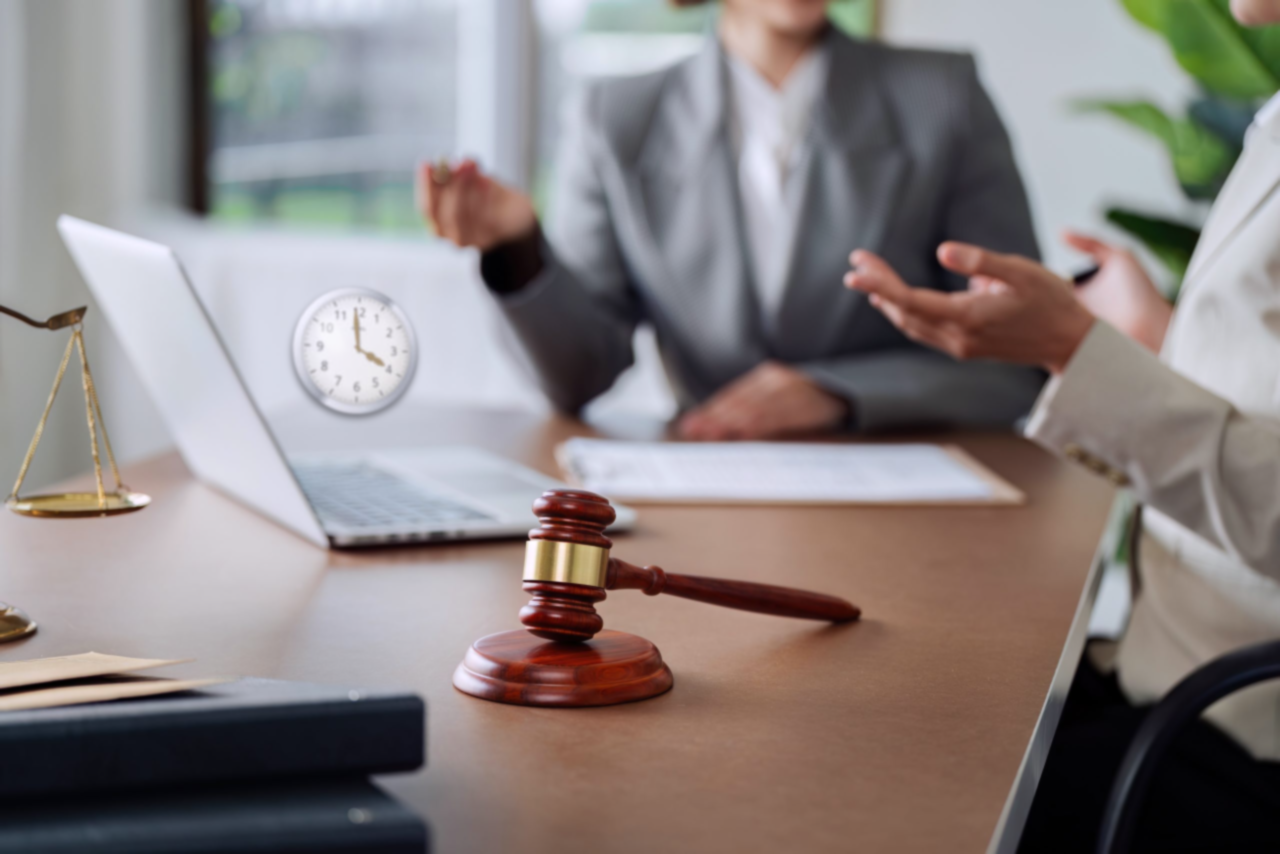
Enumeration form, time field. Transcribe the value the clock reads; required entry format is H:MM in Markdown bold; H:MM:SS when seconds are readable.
**3:59**
